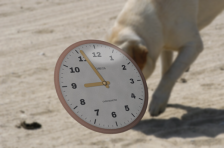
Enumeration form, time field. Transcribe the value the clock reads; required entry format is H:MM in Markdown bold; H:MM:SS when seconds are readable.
**8:56**
